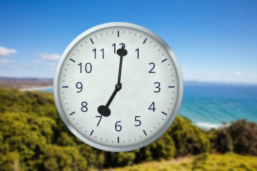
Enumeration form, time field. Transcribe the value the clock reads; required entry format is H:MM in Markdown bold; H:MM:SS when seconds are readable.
**7:01**
